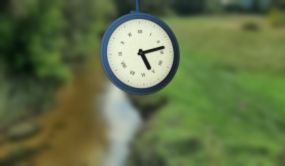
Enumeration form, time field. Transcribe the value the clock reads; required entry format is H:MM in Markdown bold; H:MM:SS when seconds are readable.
**5:13**
